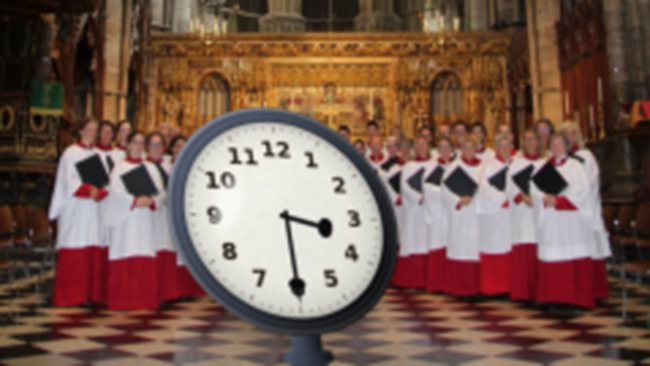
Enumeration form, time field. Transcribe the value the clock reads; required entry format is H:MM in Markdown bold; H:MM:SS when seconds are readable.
**3:30**
